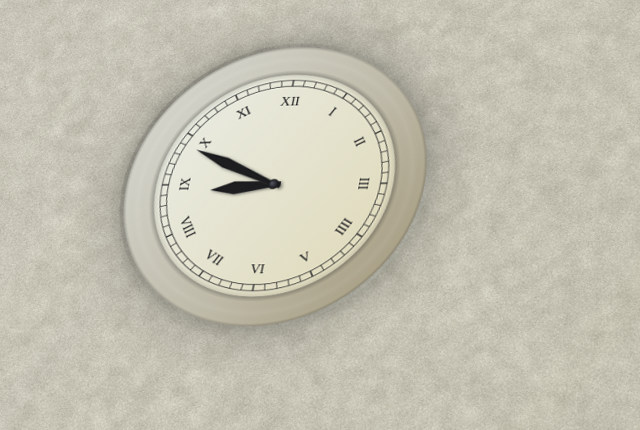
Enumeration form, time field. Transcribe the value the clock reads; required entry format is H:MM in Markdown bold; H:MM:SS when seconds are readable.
**8:49**
